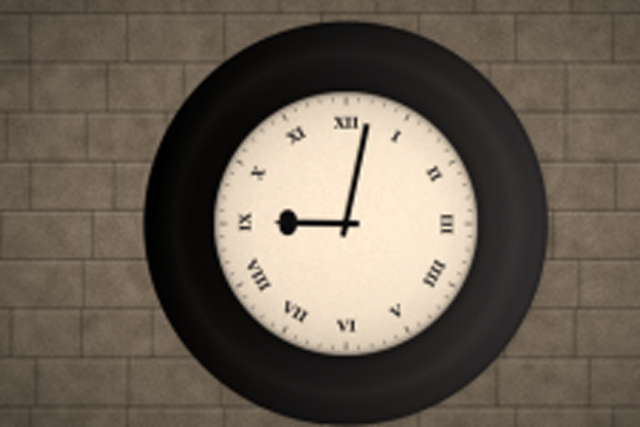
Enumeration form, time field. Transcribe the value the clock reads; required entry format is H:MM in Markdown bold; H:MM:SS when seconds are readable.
**9:02**
